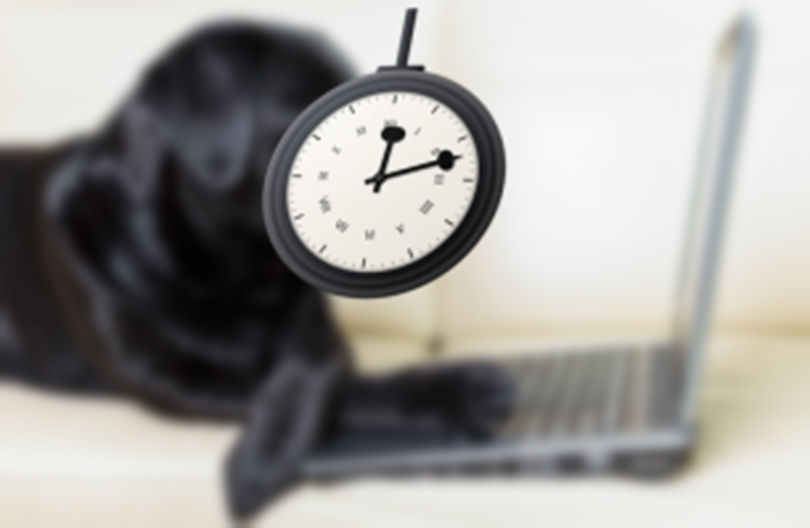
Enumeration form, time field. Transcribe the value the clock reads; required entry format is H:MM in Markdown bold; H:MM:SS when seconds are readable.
**12:12**
